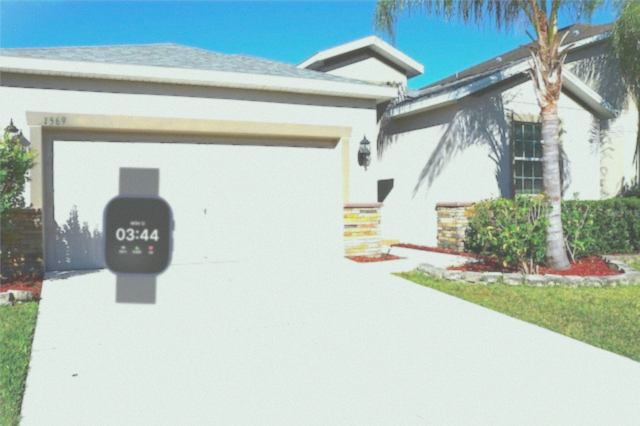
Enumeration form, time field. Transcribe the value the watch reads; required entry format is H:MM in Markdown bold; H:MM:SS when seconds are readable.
**3:44**
